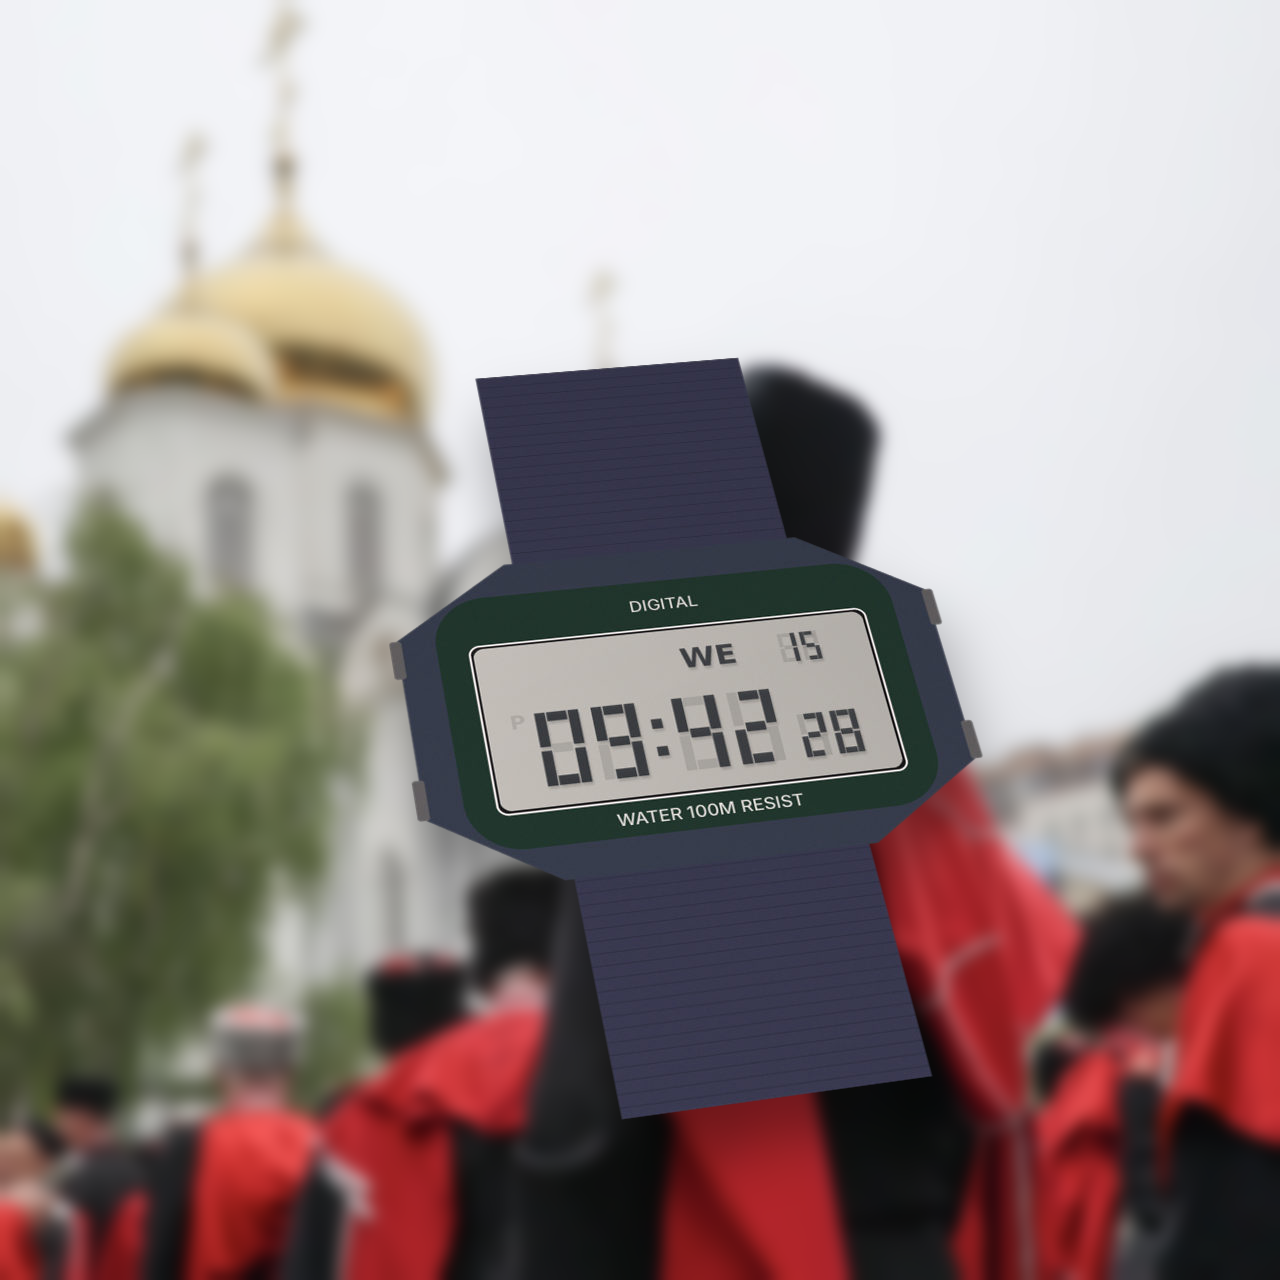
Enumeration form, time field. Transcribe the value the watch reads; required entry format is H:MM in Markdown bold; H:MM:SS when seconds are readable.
**9:42:28**
